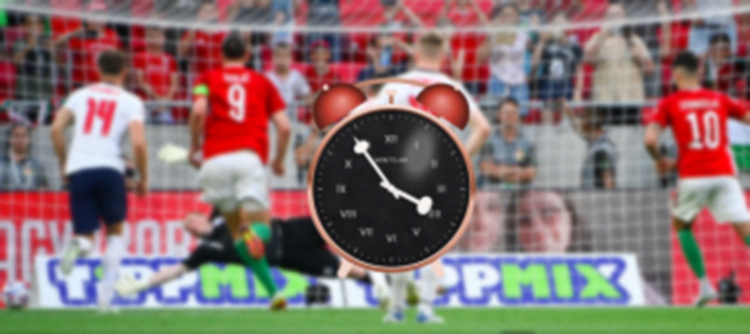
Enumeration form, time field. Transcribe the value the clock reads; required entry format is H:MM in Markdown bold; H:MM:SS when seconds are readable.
**3:54**
